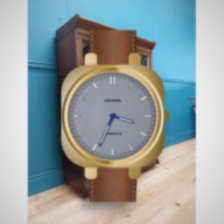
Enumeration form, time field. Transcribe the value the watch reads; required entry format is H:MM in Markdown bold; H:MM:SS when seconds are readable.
**3:34**
